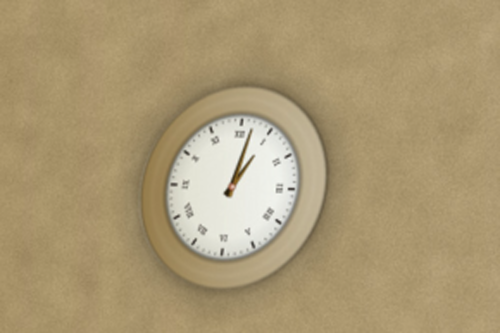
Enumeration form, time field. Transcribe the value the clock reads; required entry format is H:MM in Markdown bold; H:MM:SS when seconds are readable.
**1:02**
